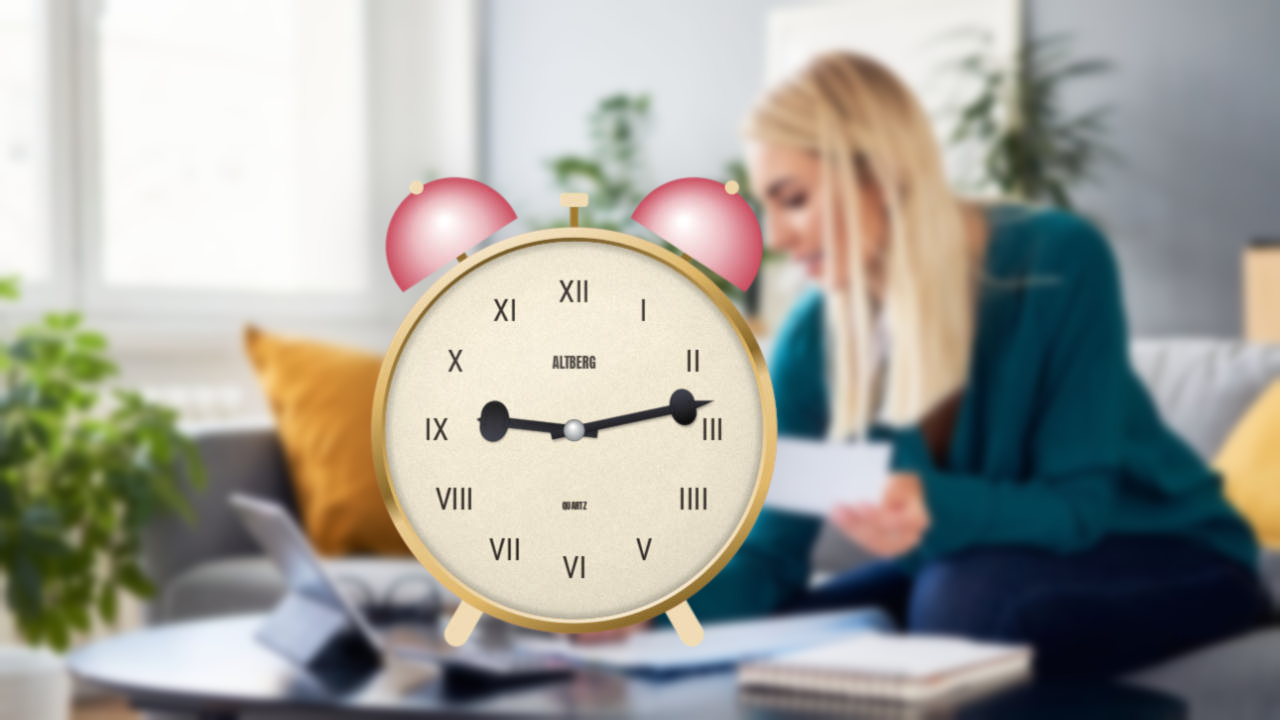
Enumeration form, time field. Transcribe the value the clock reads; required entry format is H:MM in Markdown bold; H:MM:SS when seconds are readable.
**9:13**
